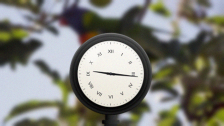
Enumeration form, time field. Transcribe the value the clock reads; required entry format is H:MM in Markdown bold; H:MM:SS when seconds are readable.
**9:16**
